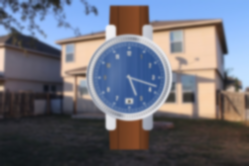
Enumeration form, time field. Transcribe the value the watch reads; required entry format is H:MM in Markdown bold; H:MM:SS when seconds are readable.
**5:18**
